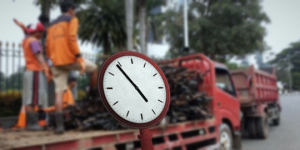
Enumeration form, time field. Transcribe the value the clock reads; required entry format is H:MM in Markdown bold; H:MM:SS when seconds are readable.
**4:54**
